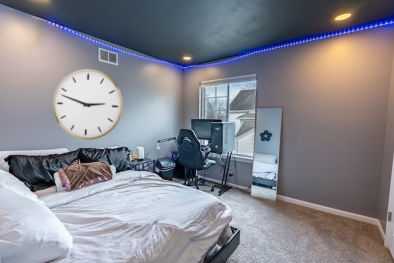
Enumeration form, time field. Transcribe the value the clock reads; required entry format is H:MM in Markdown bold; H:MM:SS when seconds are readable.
**2:48**
